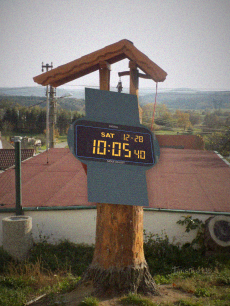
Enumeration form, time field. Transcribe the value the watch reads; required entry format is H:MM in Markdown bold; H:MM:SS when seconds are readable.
**10:05:40**
